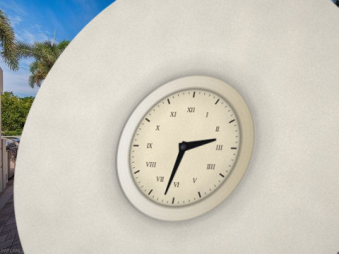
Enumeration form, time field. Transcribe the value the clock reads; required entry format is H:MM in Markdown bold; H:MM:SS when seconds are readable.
**2:32**
